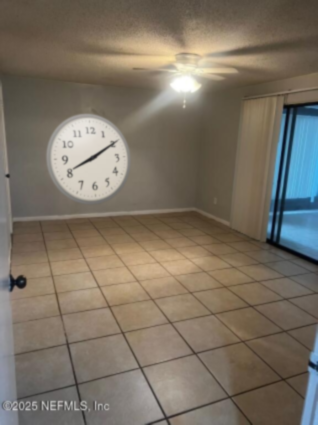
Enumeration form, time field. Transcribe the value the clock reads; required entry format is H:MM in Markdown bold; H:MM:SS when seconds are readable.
**8:10**
